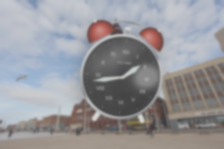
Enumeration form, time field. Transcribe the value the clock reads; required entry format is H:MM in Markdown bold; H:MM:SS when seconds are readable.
**1:43**
